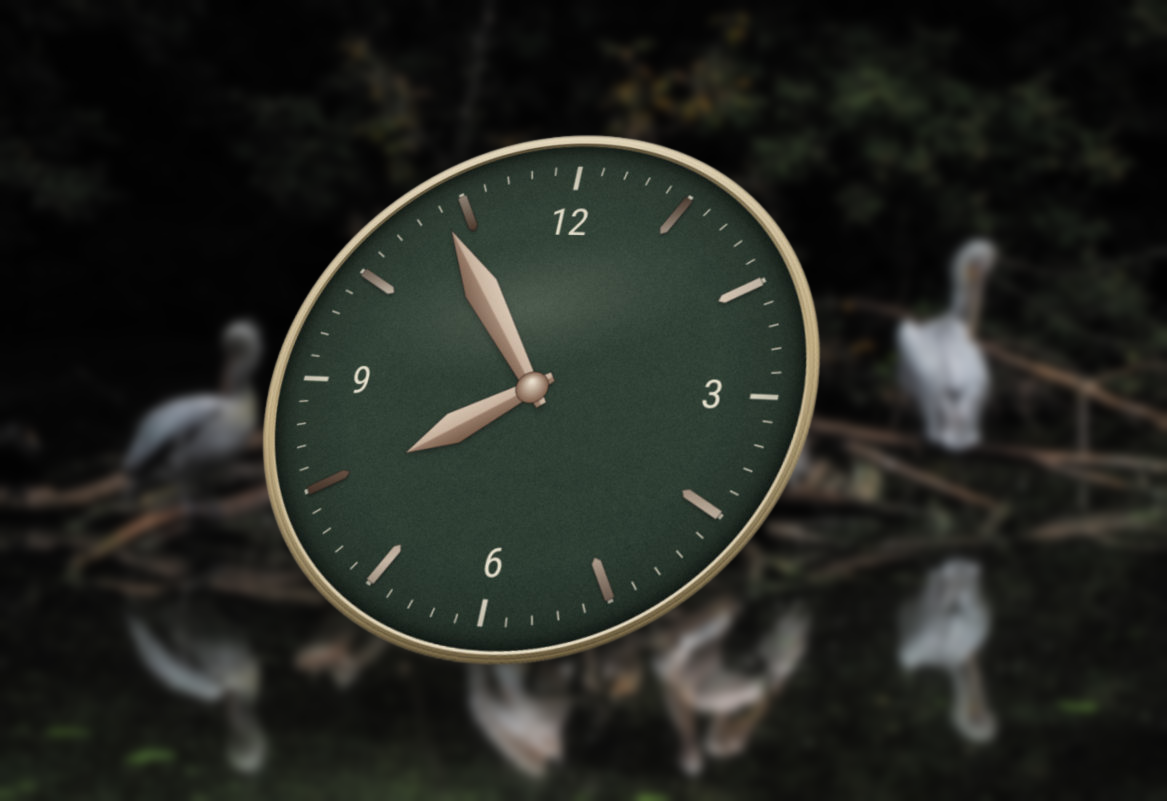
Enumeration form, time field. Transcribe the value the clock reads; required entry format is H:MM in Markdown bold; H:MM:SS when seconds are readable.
**7:54**
